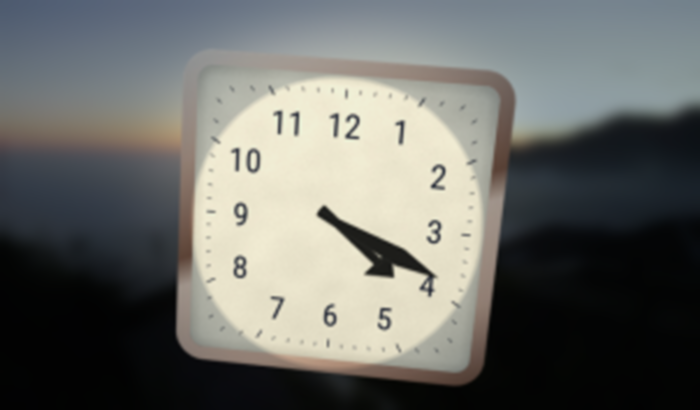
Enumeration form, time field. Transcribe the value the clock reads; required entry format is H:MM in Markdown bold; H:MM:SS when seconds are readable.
**4:19**
